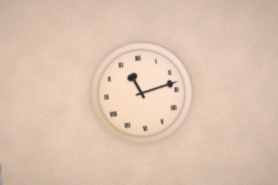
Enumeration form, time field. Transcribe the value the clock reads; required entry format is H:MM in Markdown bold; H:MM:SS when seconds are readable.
**11:13**
